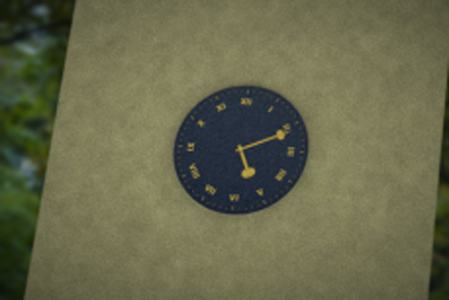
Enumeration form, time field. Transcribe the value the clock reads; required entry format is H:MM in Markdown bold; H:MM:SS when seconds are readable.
**5:11**
